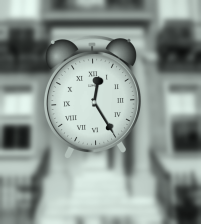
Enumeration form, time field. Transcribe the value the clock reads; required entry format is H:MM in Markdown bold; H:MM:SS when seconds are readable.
**12:25**
